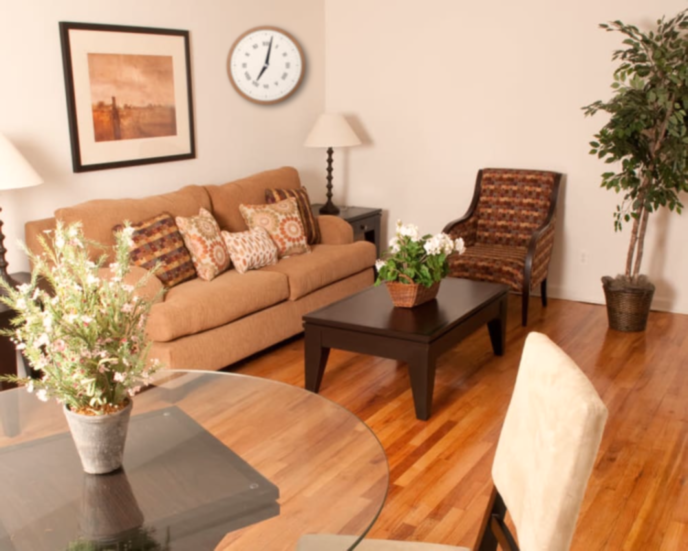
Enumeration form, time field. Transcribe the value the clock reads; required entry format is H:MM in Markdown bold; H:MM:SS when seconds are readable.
**7:02**
